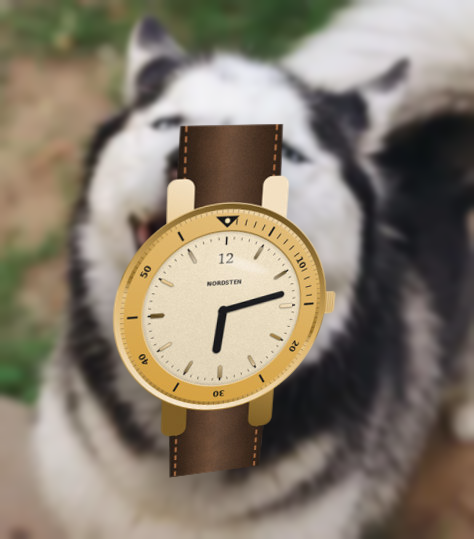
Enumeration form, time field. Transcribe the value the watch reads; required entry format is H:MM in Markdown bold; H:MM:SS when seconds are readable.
**6:13**
